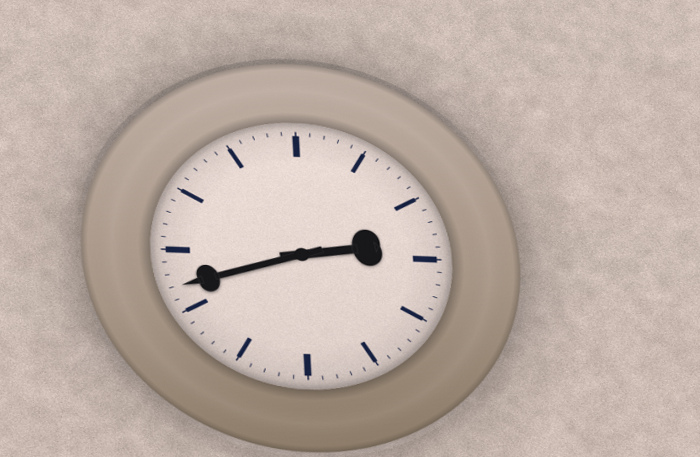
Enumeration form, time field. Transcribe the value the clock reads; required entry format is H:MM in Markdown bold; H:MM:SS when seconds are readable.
**2:42**
